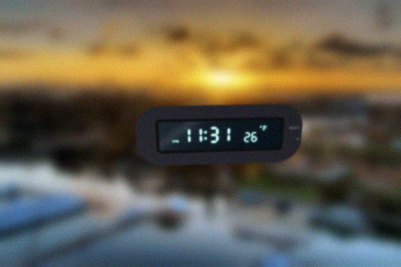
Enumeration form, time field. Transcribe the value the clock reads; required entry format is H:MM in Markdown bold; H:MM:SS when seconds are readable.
**11:31**
